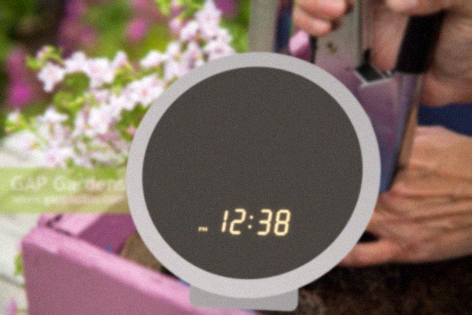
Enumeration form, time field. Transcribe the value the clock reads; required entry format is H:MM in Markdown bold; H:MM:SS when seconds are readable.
**12:38**
